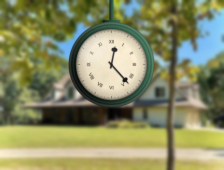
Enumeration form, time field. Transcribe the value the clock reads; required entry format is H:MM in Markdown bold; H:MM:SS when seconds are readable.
**12:23**
